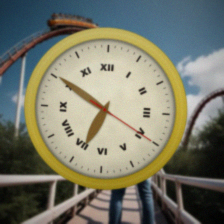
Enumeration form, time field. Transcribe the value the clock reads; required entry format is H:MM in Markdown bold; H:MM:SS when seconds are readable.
**6:50:20**
